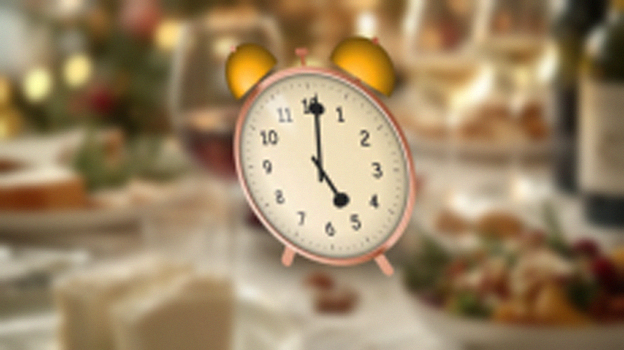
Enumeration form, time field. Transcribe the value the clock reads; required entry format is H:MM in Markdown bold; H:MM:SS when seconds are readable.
**5:01**
